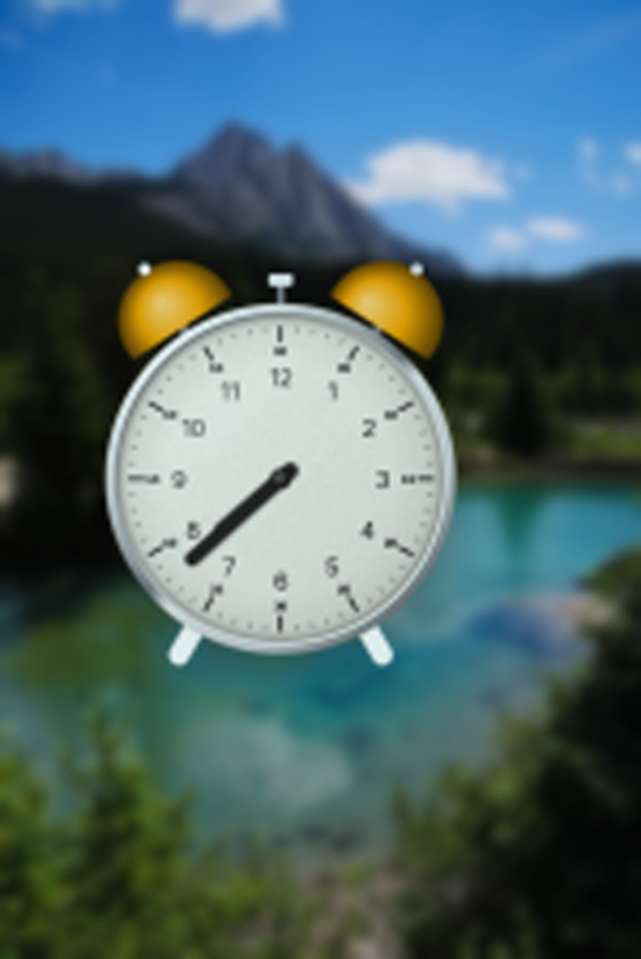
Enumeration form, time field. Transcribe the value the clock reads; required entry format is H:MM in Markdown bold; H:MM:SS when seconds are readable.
**7:38**
